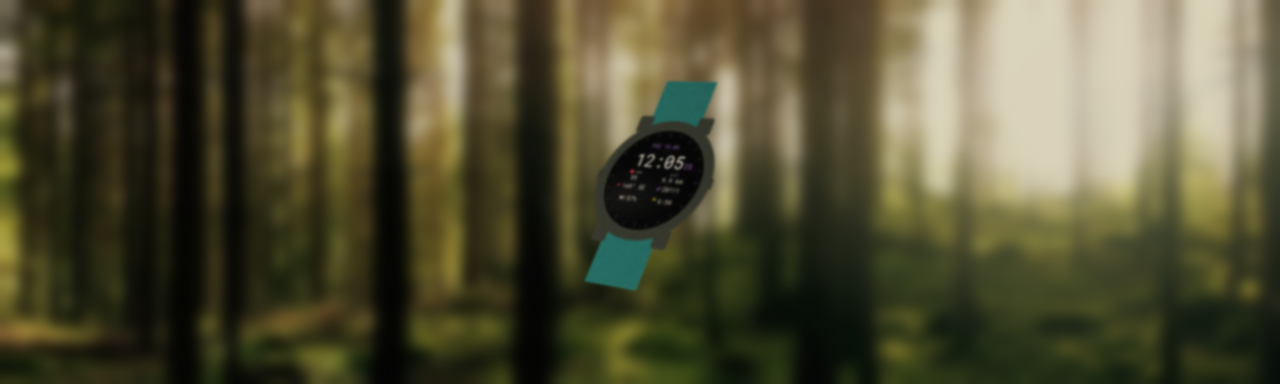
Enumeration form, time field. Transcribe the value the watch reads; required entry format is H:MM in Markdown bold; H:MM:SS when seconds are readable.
**12:05**
